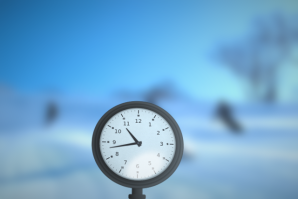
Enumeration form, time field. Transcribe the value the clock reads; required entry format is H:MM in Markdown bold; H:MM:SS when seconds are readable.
**10:43**
